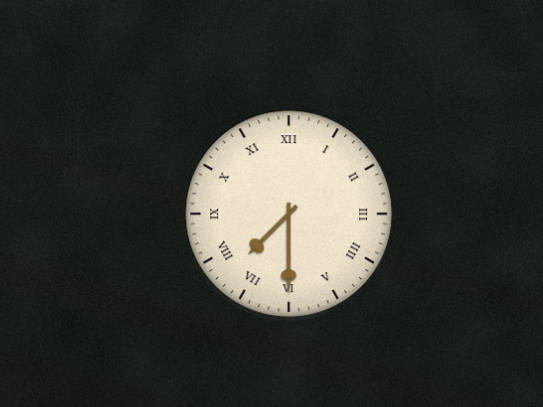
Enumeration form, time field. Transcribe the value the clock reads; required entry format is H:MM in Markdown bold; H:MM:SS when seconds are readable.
**7:30**
